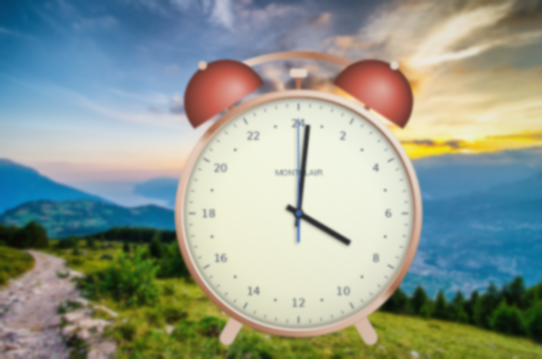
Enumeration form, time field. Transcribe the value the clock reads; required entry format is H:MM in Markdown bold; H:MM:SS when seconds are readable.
**8:01:00**
